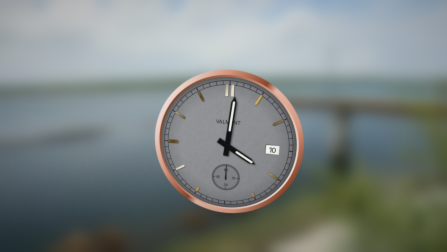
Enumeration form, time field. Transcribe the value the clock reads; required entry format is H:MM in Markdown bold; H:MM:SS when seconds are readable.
**4:01**
